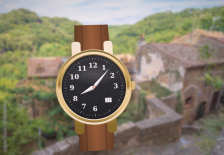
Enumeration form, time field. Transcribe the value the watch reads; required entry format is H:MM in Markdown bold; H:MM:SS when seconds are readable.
**8:07**
